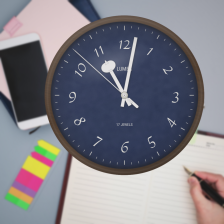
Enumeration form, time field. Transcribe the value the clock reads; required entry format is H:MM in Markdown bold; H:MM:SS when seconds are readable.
**11:01:52**
